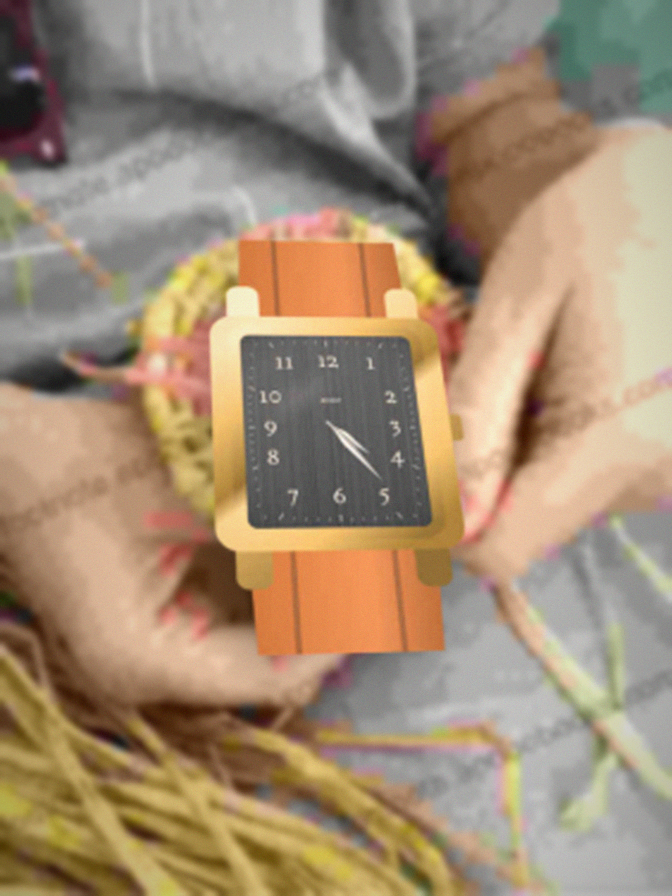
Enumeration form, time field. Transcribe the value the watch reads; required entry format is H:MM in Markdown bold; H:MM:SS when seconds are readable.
**4:24**
